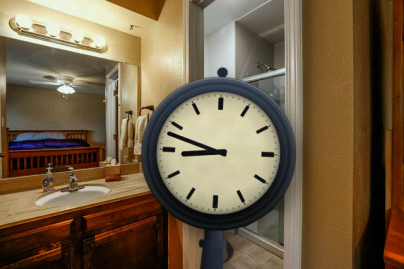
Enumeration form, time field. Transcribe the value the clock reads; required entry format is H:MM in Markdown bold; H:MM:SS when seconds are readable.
**8:48**
